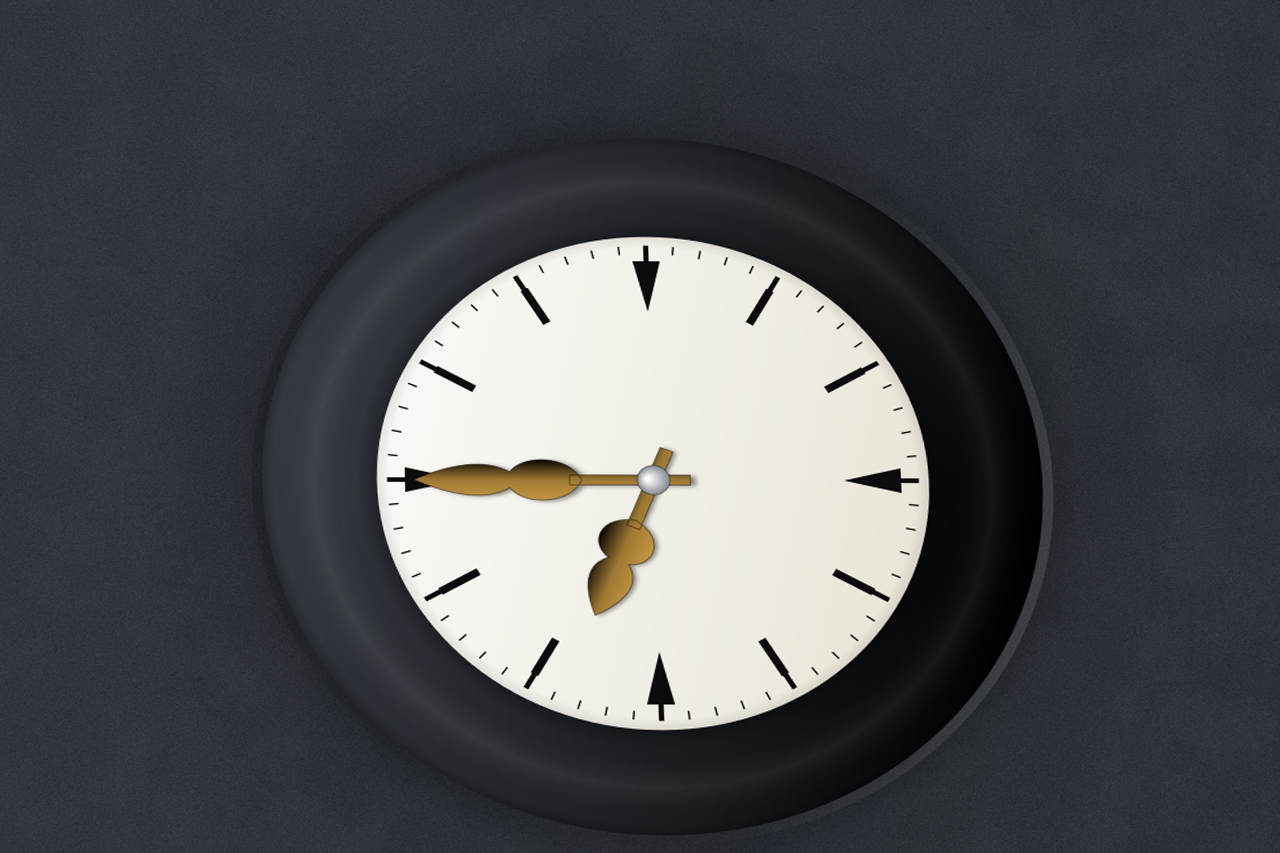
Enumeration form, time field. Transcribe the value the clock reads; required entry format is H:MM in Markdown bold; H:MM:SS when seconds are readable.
**6:45**
